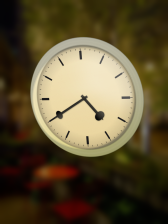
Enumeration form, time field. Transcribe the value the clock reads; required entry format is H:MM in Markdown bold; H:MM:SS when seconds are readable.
**4:40**
